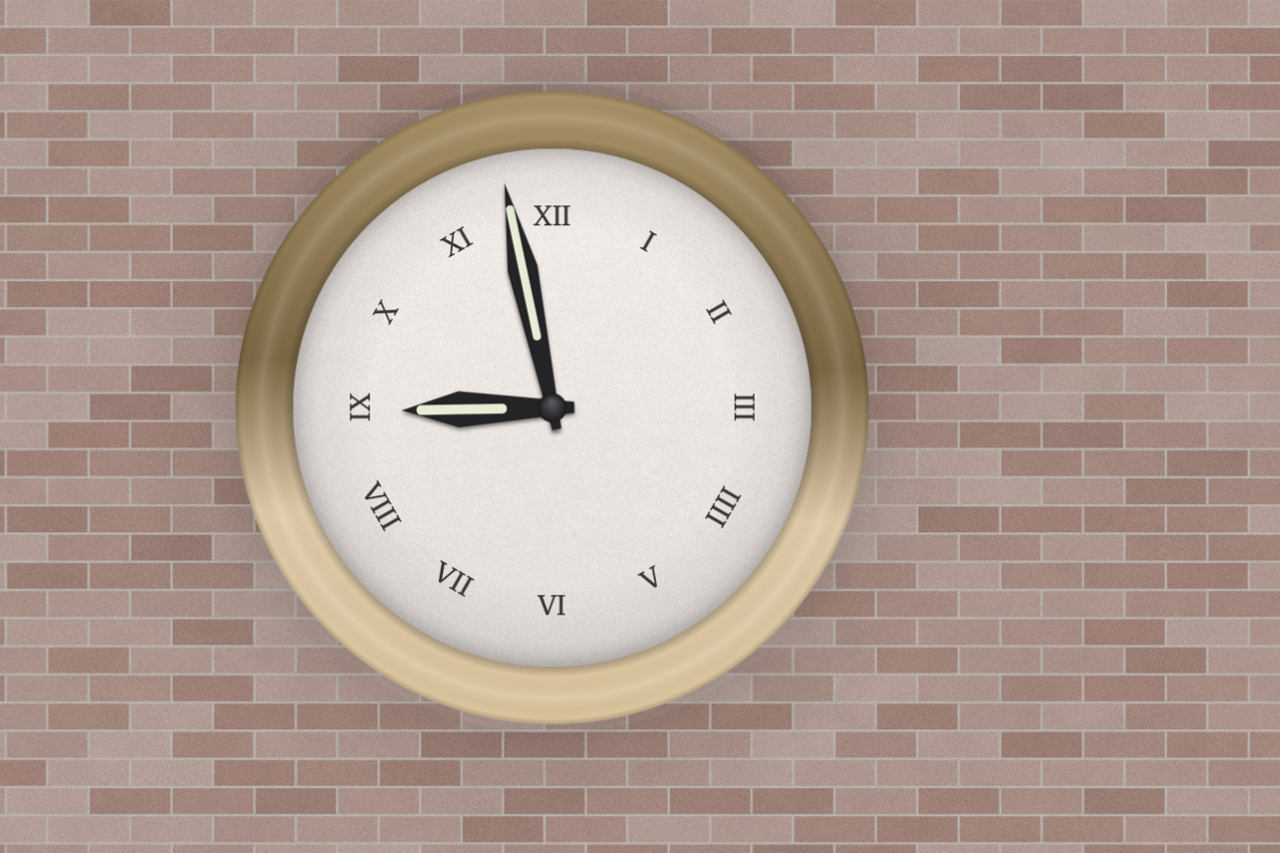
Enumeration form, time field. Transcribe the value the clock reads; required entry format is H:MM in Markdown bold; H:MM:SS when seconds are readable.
**8:58**
